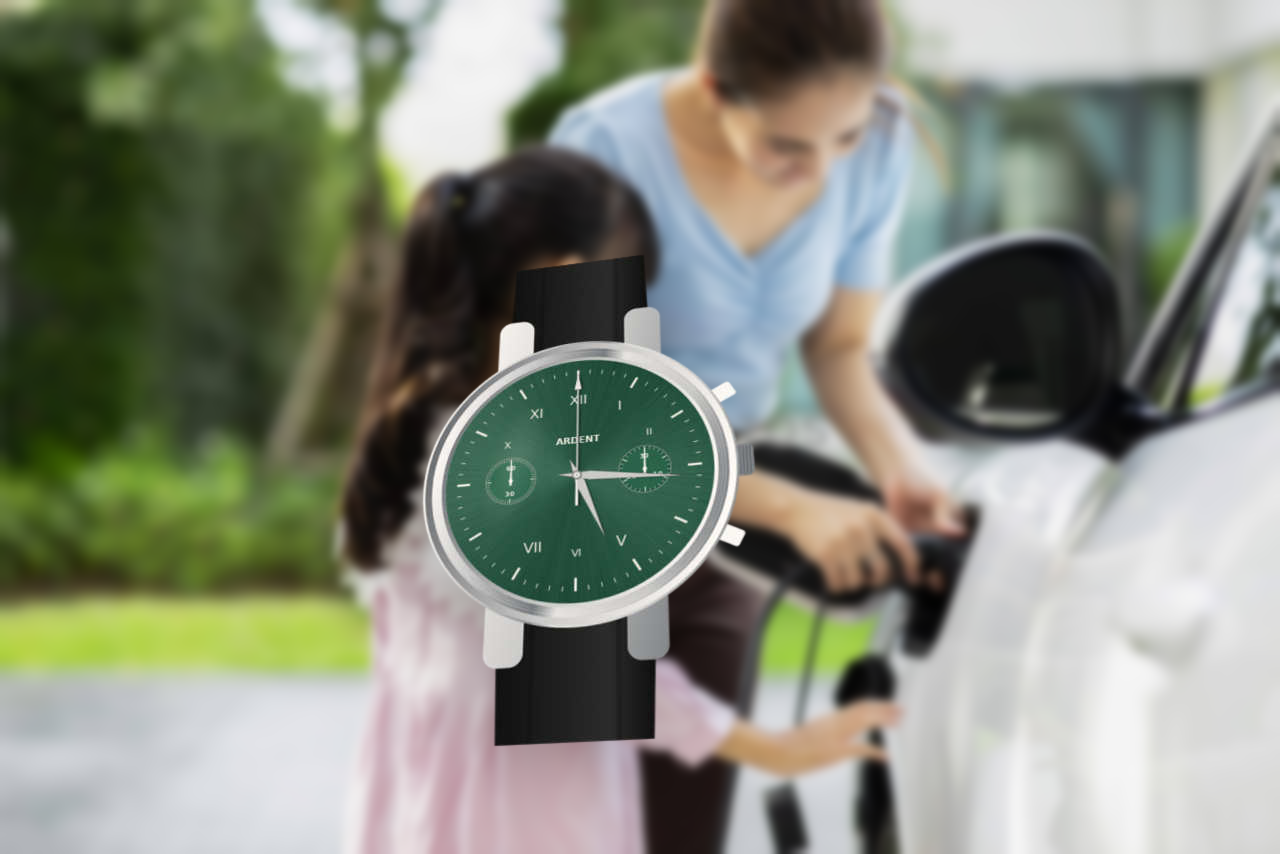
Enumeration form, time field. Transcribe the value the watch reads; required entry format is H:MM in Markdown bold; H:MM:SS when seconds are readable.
**5:16**
